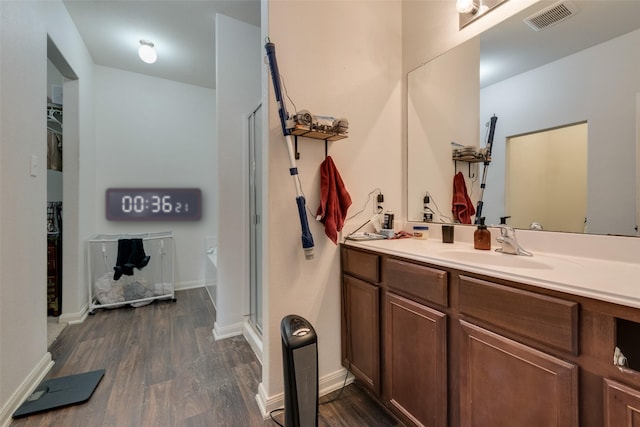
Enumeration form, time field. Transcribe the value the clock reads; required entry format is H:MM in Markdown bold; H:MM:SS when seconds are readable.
**0:36**
